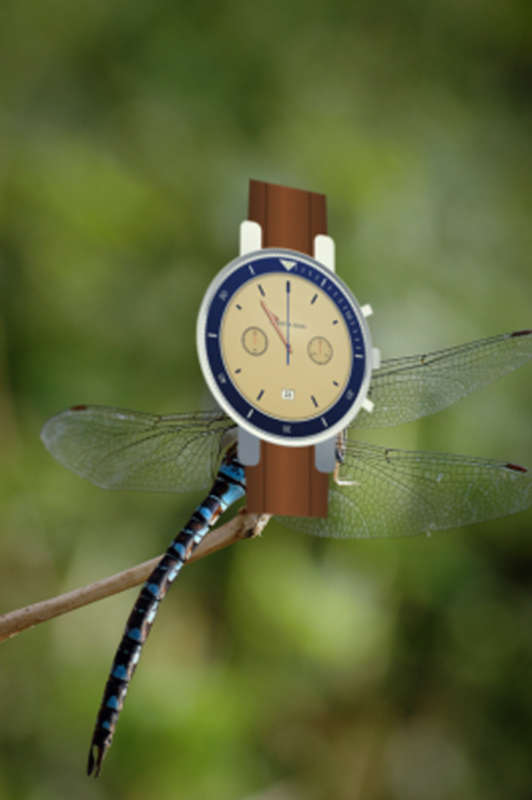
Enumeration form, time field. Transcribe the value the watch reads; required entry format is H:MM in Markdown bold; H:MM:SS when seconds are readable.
**10:54**
